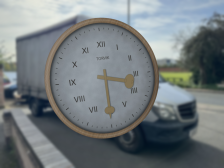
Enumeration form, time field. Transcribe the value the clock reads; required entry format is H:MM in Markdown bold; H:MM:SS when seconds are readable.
**3:30**
